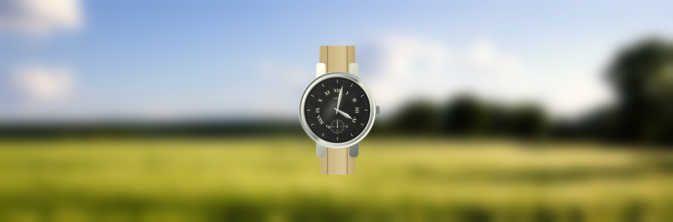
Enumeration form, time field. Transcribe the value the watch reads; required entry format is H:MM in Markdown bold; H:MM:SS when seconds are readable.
**4:02**
